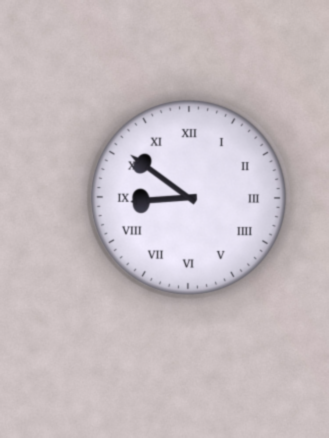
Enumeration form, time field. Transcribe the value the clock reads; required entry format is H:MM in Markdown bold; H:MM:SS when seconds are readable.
**8:51**
